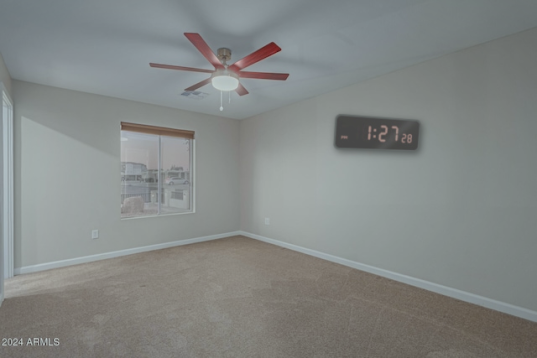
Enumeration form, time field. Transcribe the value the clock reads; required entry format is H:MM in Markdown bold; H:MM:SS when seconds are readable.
**1:27:28**
